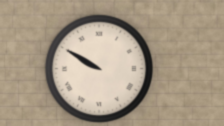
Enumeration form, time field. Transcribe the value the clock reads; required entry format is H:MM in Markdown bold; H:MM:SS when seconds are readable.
**9:50**
